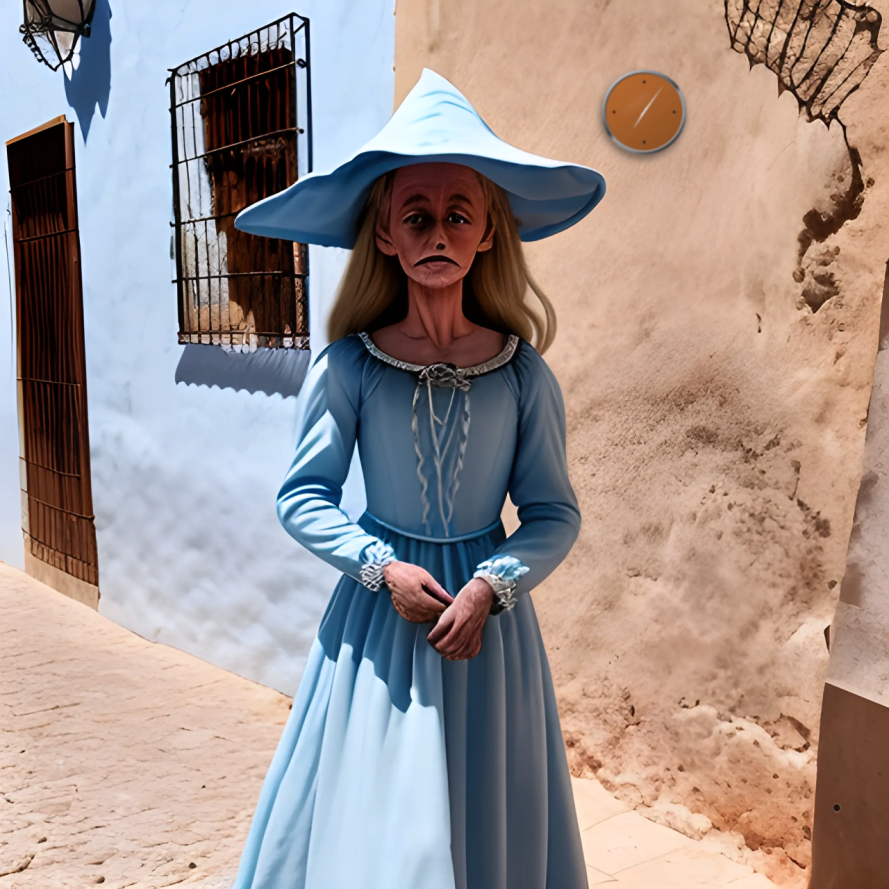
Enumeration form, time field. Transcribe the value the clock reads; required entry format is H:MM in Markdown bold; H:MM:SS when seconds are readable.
**7:06**
